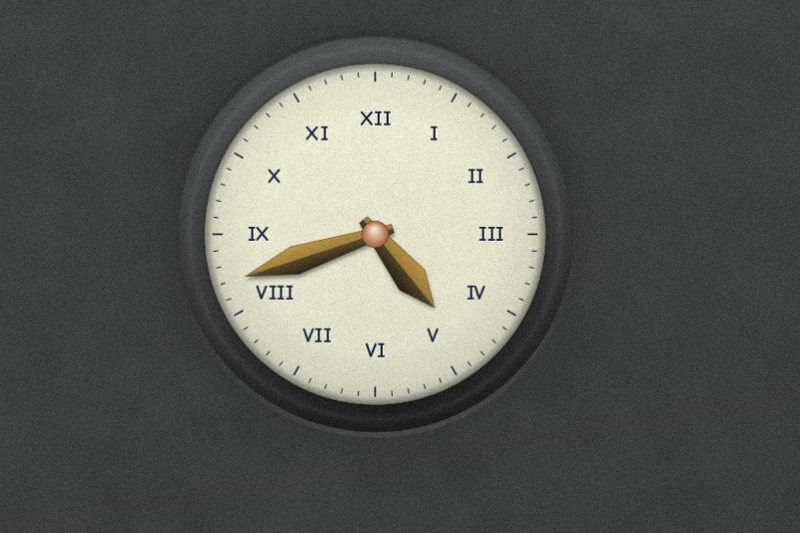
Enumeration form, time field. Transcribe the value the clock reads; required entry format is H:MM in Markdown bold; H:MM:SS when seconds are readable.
**4:42**
